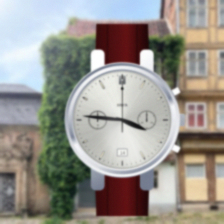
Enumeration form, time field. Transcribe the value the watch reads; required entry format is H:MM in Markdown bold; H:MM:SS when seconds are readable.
**3:46**
